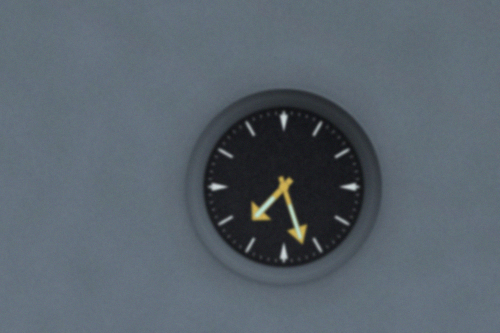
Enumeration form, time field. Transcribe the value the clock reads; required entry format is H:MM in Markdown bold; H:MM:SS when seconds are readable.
**7:27**
